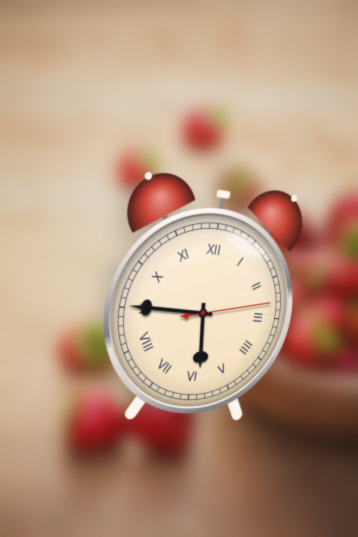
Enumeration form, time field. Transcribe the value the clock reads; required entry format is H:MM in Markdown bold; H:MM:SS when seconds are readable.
**5:45:13**
